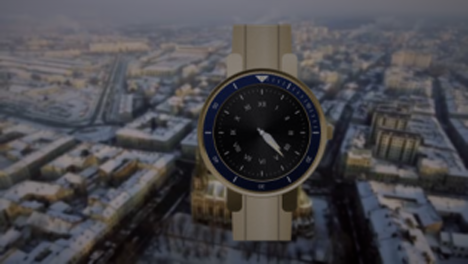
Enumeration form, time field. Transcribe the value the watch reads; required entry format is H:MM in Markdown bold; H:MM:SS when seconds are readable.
**4:23**
